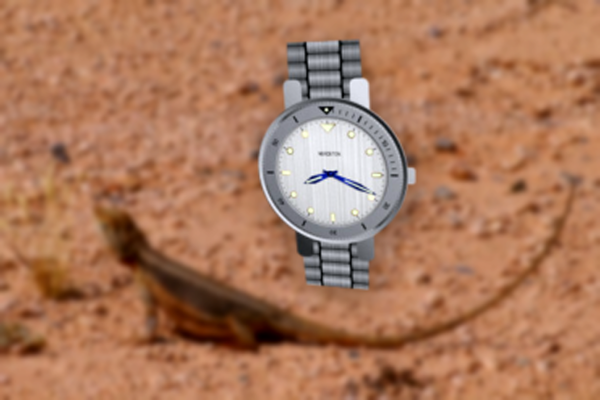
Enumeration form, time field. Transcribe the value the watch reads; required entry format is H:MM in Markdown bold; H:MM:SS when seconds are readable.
**8:19**
